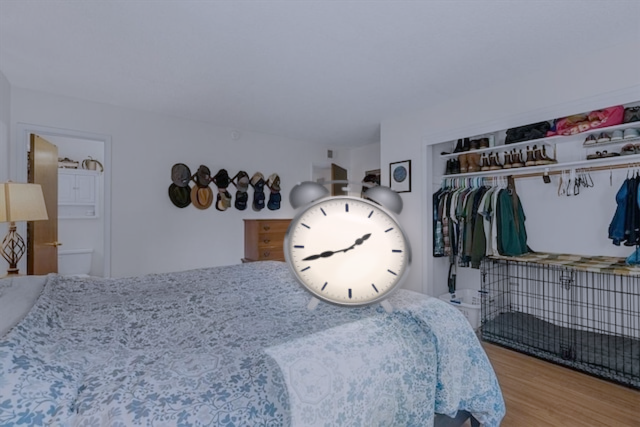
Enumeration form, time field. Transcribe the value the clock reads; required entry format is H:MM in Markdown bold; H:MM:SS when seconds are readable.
**1:42**
